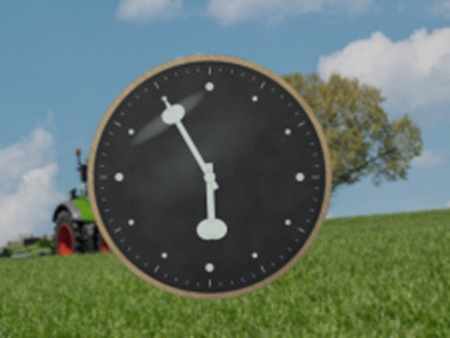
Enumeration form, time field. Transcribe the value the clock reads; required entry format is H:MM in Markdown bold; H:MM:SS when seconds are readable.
**5:55**
